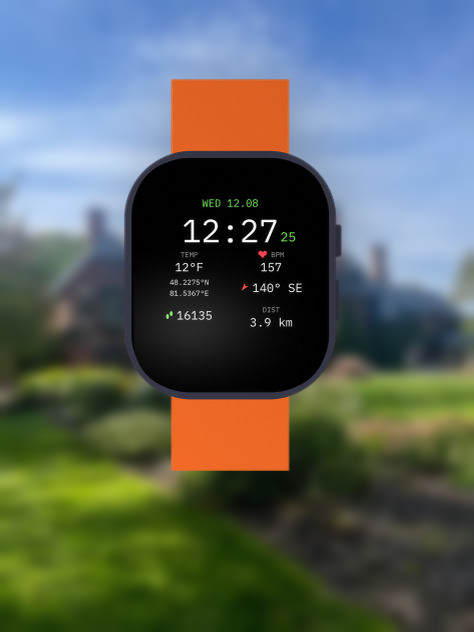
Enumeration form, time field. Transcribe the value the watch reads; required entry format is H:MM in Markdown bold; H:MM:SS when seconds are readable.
**12:27:25**
